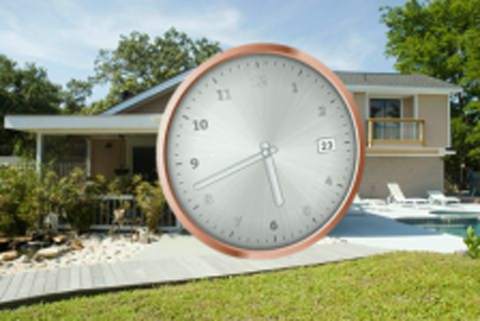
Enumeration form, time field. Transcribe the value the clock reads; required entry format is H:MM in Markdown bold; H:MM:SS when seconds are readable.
**5:42**
